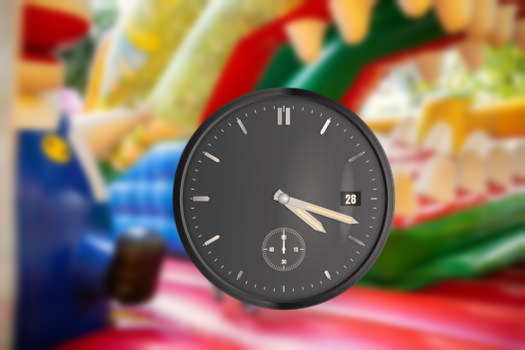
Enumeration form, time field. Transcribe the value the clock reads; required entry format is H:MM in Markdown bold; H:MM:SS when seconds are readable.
**4:18**
